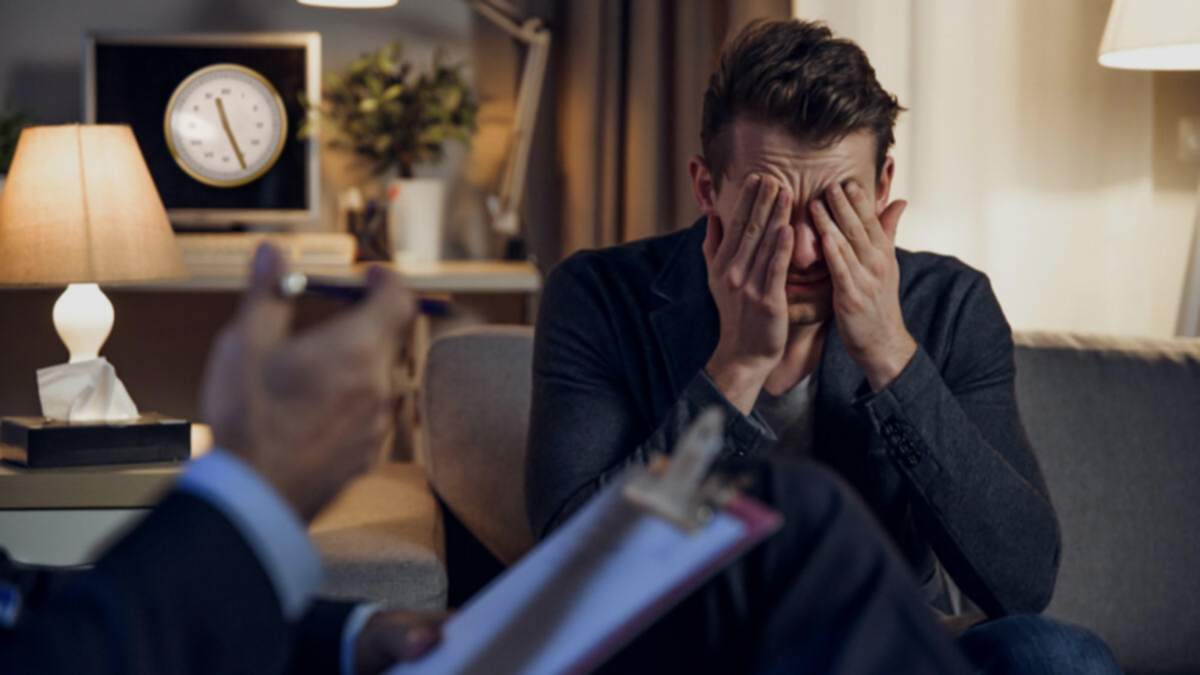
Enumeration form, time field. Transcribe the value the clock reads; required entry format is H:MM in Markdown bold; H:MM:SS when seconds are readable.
**11:26**
